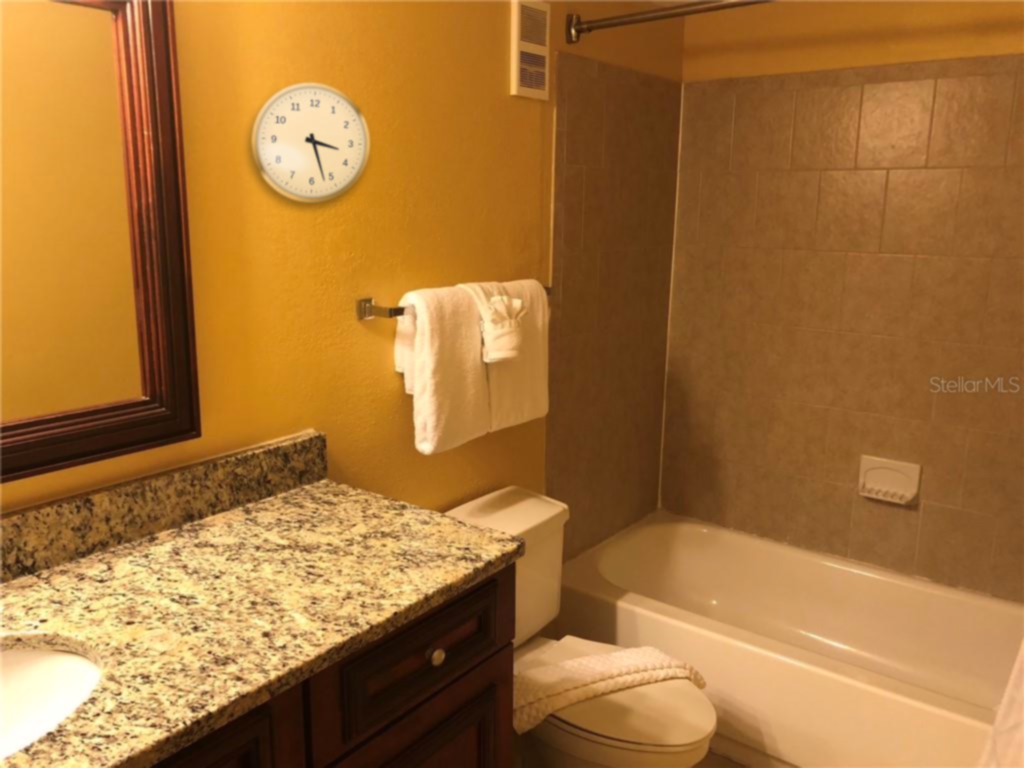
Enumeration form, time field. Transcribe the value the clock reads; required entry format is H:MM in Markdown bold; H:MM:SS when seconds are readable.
**3:27**
